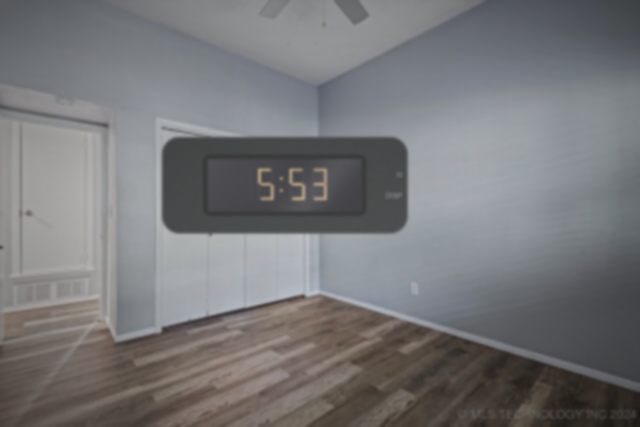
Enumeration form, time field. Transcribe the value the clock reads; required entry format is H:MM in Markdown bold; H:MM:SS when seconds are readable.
**5:53**
